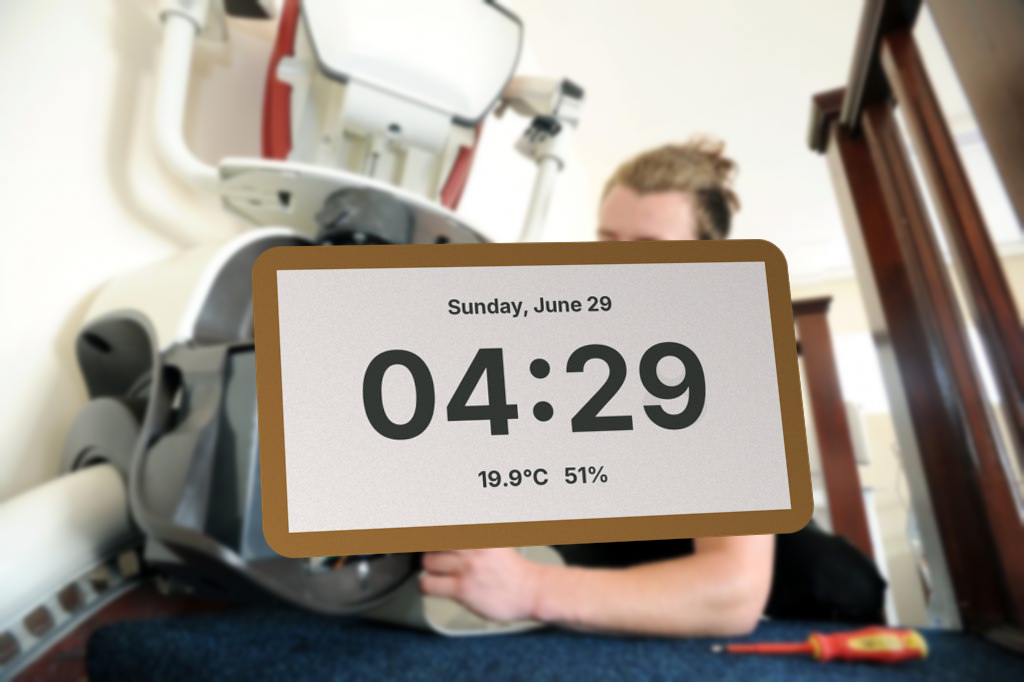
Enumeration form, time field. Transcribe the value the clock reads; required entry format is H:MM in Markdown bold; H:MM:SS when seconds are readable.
**4:29**
